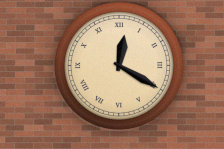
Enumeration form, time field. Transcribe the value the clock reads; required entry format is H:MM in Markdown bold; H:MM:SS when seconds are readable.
**12:20**
